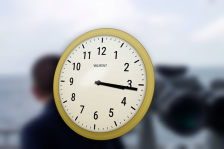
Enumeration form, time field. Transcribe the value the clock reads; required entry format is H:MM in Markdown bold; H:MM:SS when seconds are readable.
**3:16**
